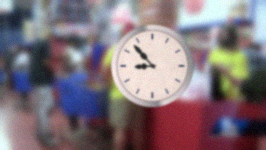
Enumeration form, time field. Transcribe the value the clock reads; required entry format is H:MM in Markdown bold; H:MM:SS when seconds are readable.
**8:53**
